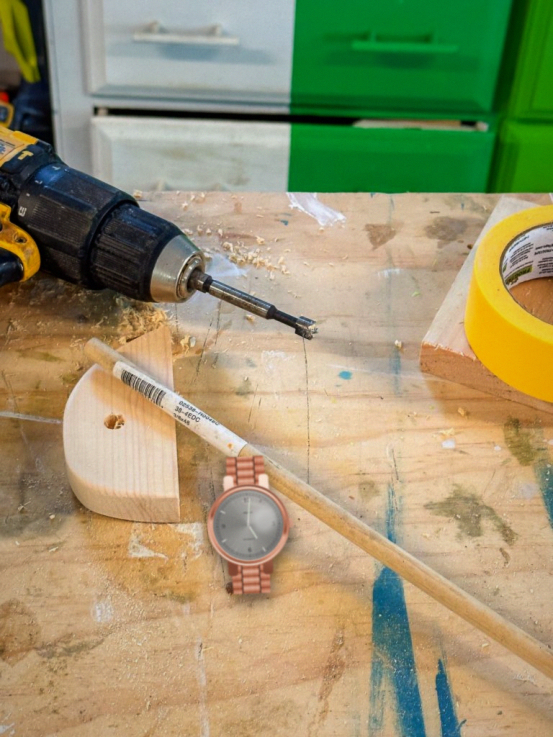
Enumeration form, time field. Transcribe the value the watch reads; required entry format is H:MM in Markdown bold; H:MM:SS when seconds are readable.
**5:01**
